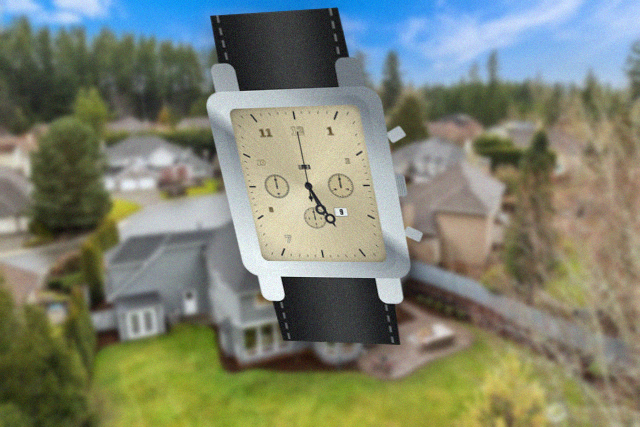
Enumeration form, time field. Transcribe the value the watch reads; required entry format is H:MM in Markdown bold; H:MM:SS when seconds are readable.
**5:26**
